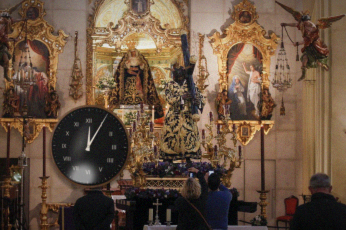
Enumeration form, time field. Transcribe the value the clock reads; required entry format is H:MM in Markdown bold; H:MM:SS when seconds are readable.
**12:05**
